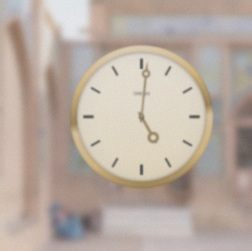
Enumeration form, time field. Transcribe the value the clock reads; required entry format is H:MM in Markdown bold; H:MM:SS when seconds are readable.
**5:01**
